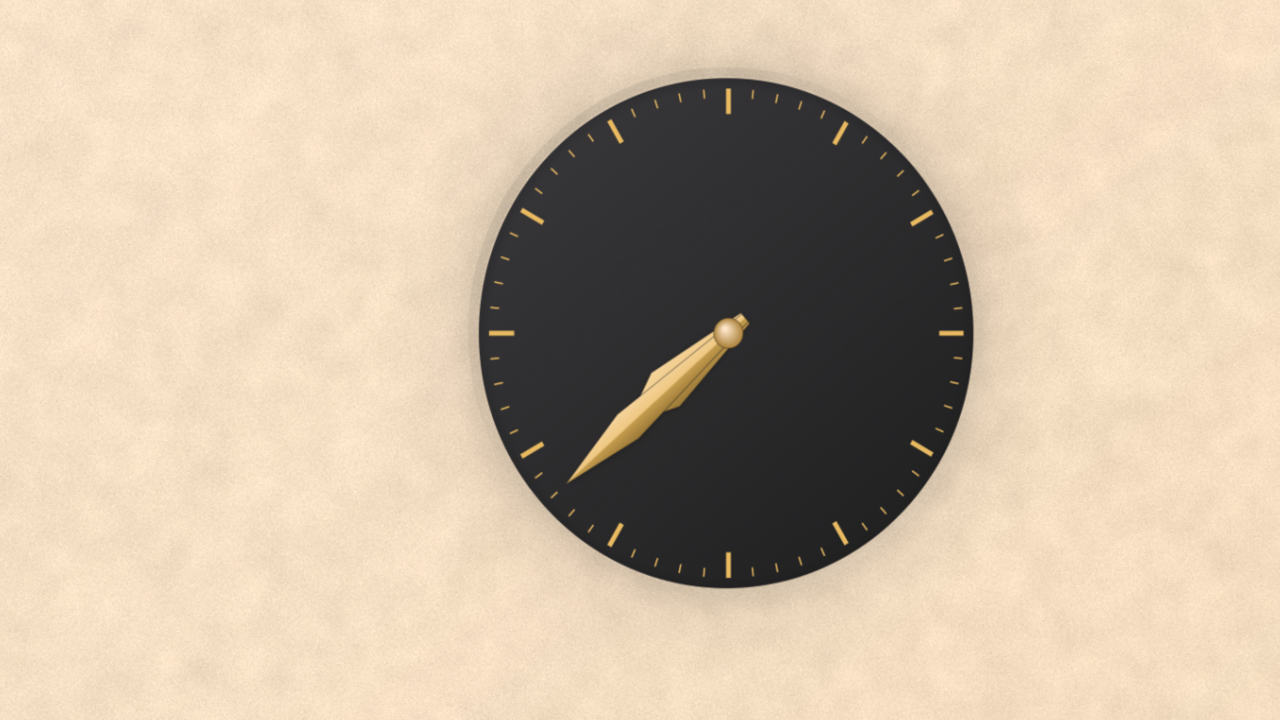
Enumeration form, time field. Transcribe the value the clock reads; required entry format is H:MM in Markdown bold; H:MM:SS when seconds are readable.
**7:38**
